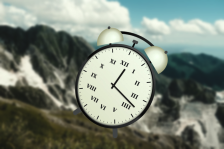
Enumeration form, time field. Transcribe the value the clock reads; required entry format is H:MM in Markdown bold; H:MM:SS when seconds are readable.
**12:18**
